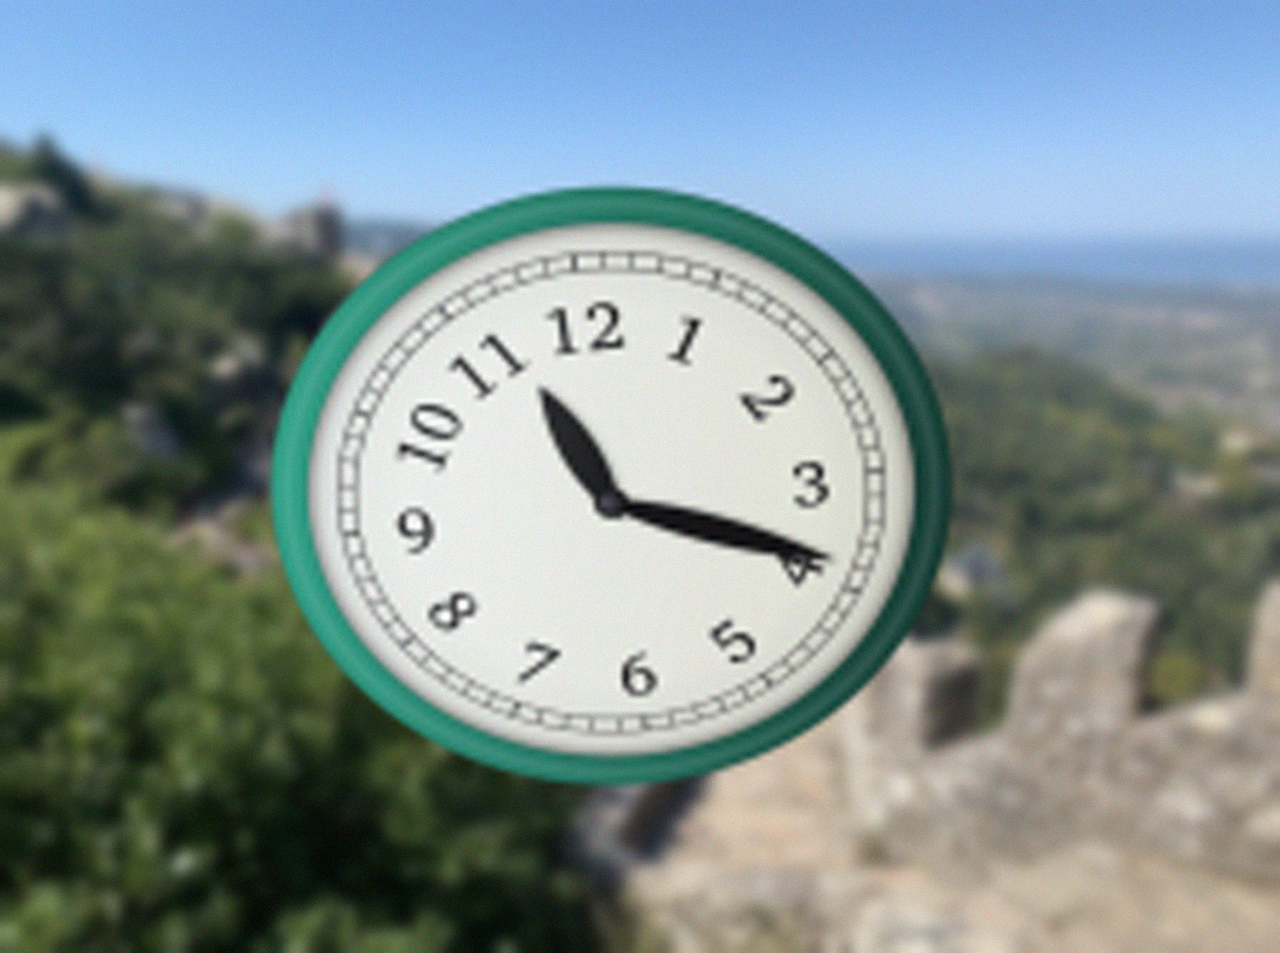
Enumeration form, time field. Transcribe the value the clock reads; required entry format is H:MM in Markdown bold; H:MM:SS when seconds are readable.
**11:19**
